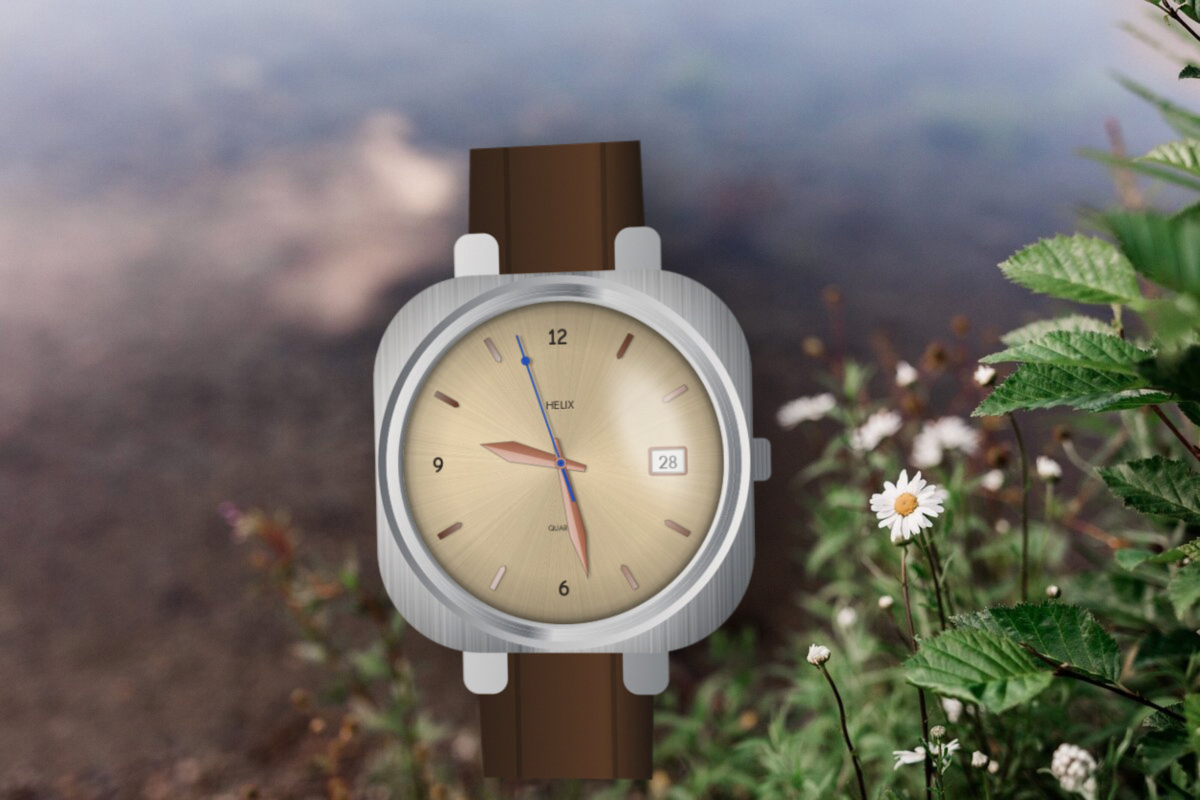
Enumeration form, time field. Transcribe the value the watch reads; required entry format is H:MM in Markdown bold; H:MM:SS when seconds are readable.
**9:27:57**
